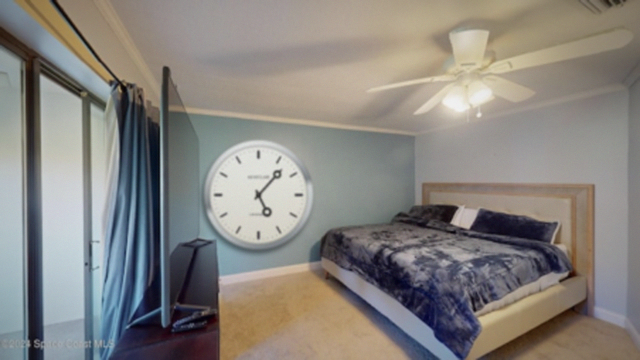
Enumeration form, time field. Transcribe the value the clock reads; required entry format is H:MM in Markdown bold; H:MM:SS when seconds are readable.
**5:07**
